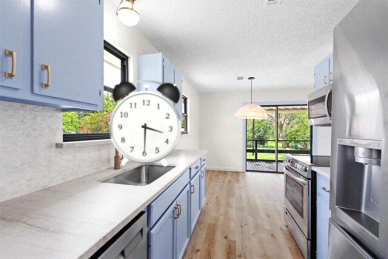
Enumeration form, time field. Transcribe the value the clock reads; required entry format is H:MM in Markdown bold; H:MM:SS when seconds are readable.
**3:30**
